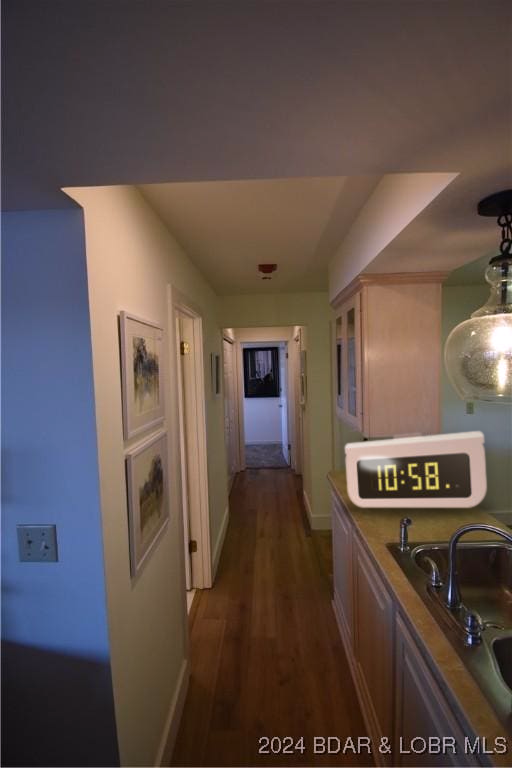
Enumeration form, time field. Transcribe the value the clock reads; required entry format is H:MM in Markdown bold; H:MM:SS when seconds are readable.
**10:58**
